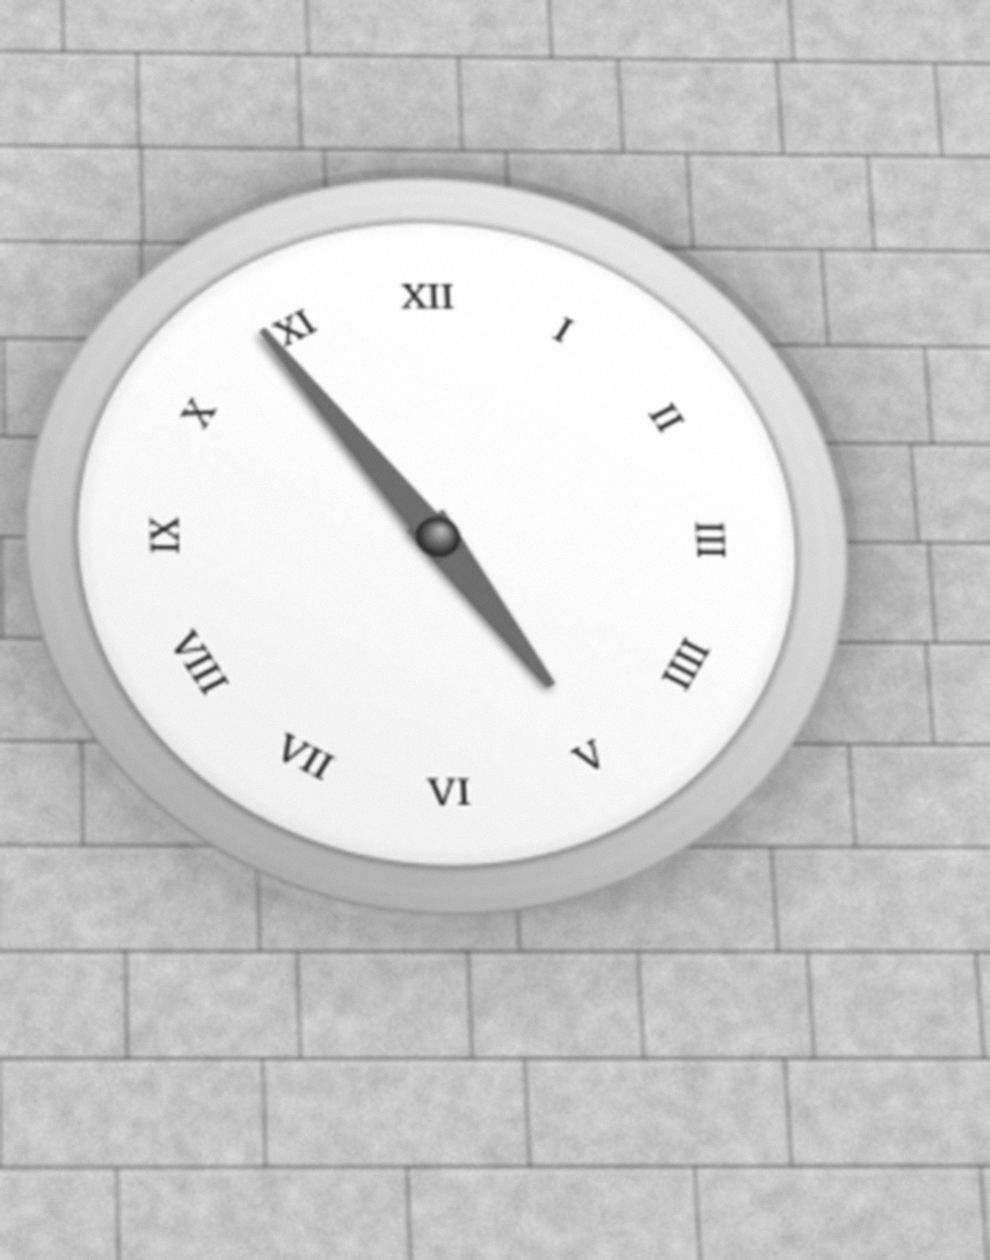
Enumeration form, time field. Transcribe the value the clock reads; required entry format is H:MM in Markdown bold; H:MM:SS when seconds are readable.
**4:54**
